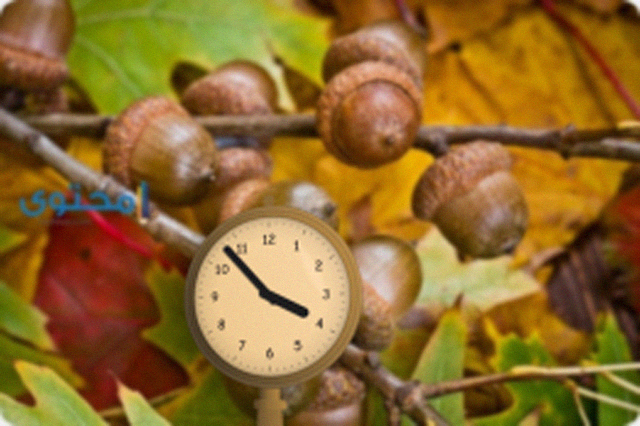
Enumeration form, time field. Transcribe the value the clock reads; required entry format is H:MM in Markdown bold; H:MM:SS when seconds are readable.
**3:53**
